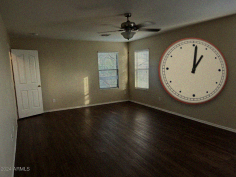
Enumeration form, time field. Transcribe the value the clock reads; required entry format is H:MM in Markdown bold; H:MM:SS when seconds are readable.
**1:01**
